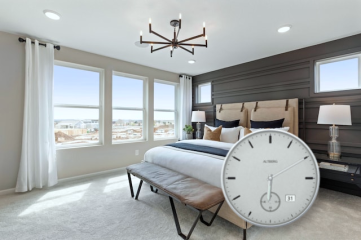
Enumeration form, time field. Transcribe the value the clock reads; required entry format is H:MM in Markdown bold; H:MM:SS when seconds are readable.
**6:10**
